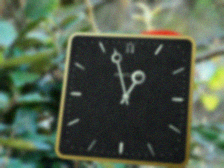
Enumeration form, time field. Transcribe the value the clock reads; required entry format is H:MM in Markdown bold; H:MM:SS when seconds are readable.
**12:57**
